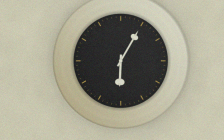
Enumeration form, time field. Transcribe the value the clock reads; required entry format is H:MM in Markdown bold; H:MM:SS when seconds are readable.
**6:05**
